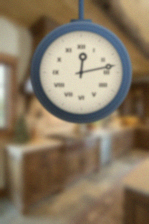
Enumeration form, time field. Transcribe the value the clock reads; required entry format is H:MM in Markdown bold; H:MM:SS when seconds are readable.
**12:13**
